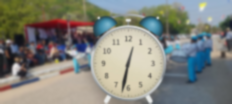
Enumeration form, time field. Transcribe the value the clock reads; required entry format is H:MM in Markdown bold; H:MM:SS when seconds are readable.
**12:32**
